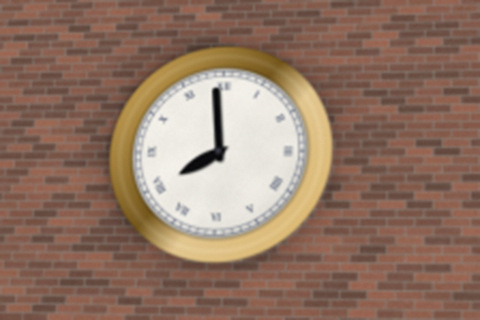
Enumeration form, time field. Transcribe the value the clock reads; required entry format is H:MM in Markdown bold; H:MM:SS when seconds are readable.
**7:59**
